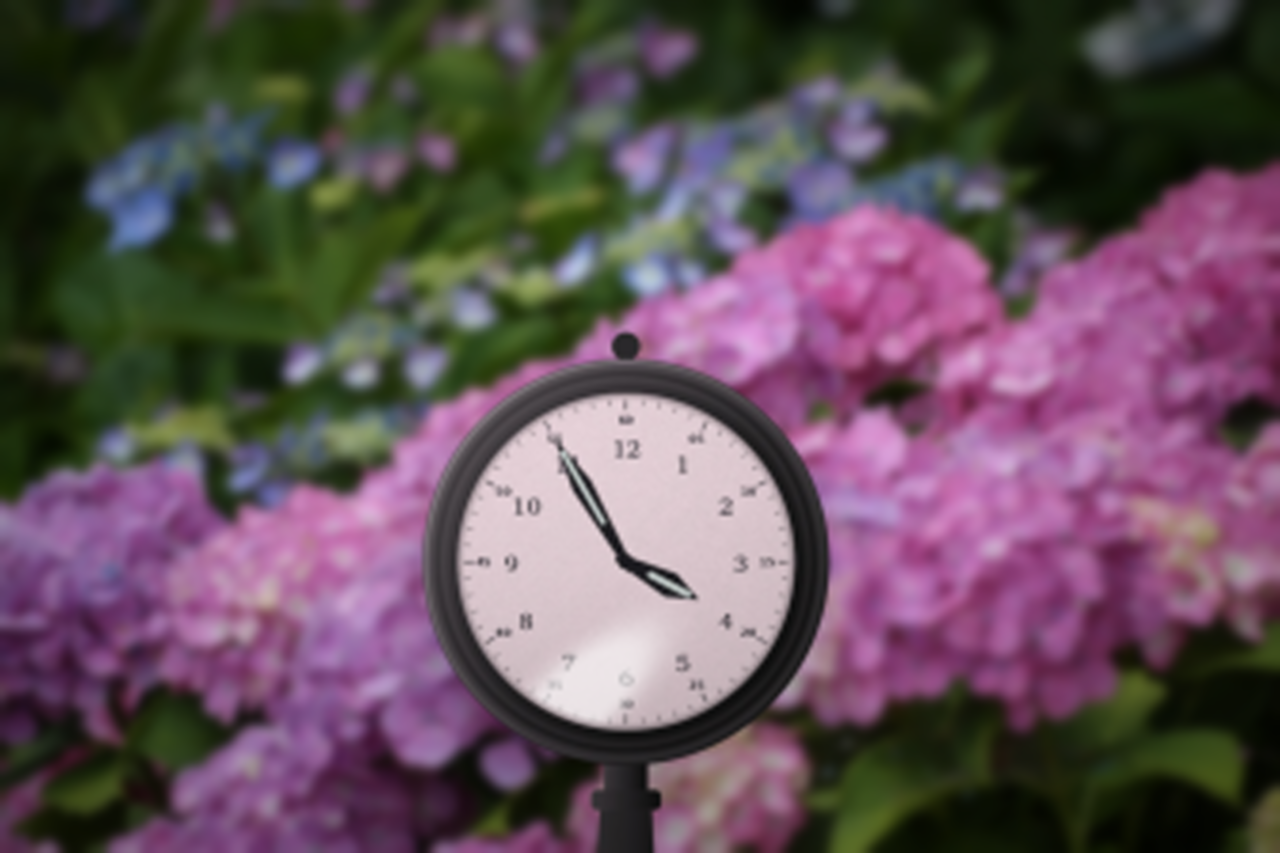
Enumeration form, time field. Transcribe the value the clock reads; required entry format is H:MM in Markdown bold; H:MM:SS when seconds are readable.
**3:55**
